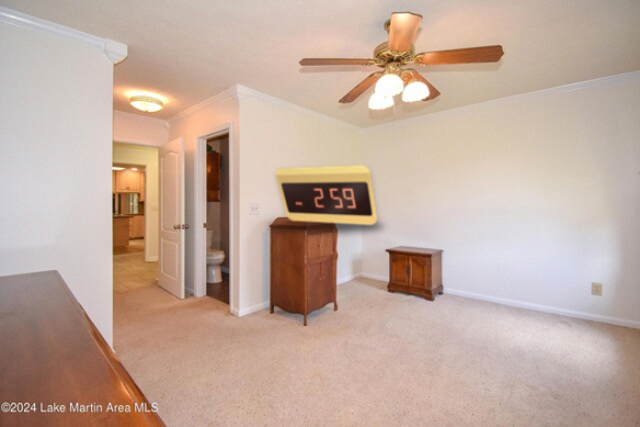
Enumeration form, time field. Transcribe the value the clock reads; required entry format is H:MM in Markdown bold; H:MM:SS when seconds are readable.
**2:59**
